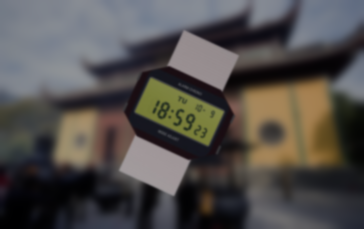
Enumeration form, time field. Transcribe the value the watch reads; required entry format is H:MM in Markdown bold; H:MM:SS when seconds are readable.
**18:59:23**
